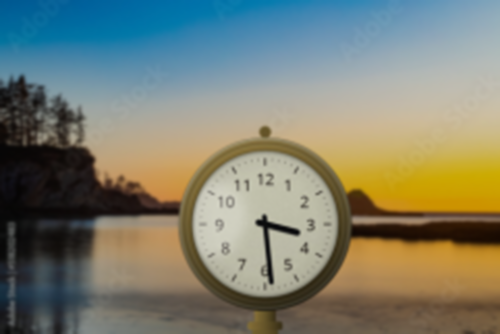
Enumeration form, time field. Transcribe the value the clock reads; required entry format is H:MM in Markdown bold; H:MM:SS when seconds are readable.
**3:29**
